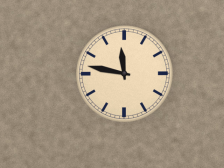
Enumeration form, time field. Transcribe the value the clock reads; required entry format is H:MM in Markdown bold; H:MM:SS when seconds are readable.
**11:47**
